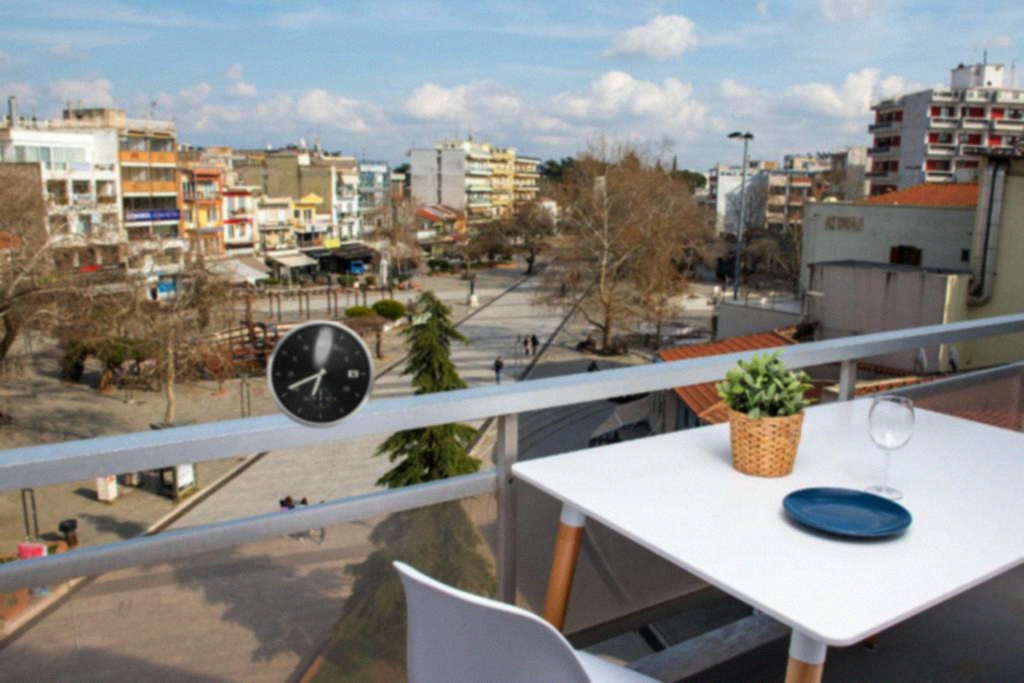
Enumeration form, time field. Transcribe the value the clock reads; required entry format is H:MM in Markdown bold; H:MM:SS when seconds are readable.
**6:41**
